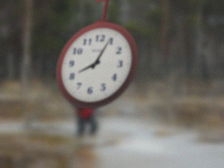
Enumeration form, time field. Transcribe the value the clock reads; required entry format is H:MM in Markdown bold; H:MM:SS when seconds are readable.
**8:04**
